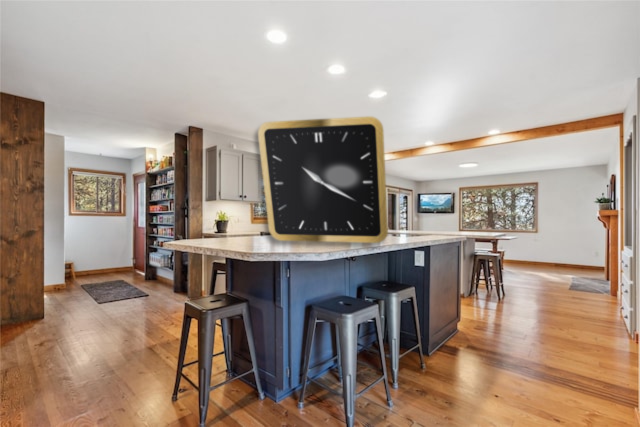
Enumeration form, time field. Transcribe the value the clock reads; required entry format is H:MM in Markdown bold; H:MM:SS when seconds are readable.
**10:20**
